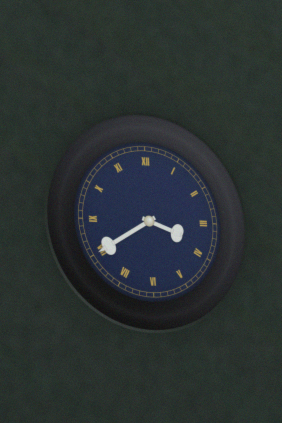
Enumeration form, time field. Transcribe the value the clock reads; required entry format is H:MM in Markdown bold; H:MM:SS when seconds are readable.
**3:40**
